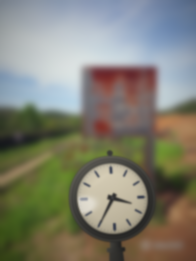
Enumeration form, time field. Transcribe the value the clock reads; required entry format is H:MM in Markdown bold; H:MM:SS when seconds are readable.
**3:35**
